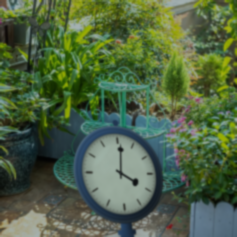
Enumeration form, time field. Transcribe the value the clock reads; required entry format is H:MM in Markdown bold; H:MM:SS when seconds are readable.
**4:01**
